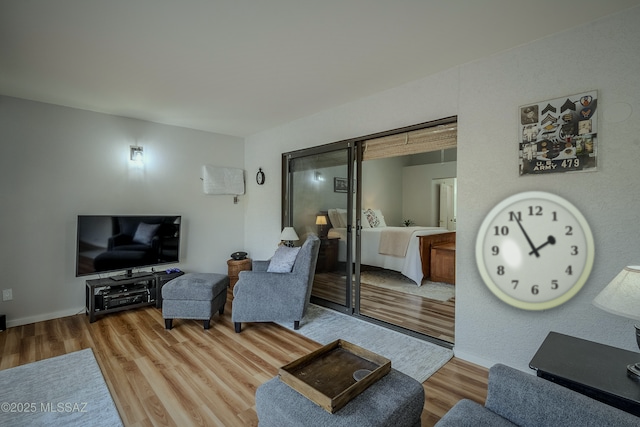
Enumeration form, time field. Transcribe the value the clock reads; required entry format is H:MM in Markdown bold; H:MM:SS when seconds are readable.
**1:55**
